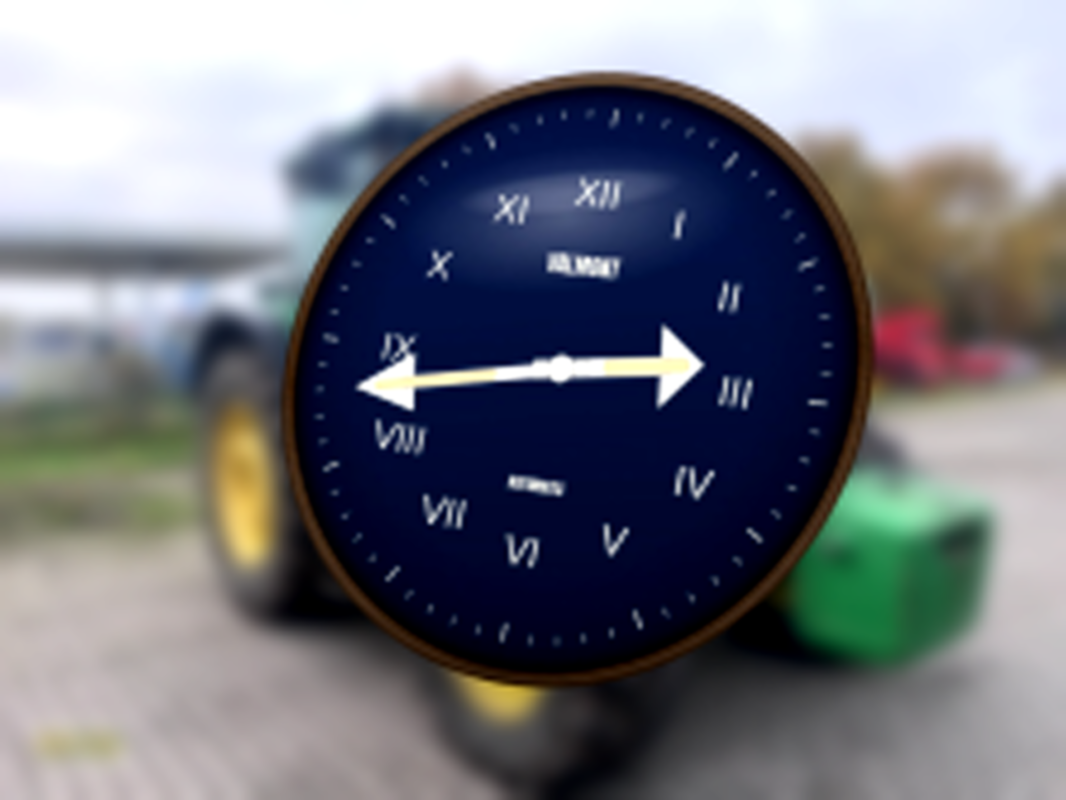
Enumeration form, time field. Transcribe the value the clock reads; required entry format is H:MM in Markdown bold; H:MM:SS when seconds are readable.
**2:43**
